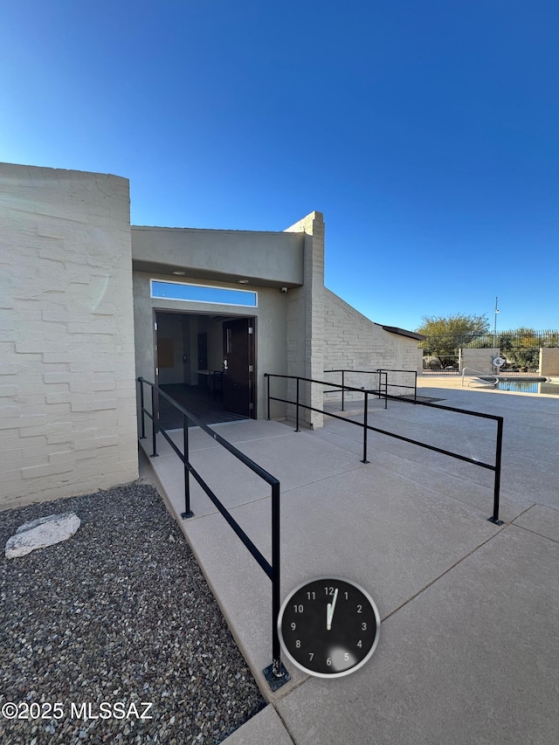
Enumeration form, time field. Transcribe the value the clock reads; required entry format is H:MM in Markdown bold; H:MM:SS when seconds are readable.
**12:02**
